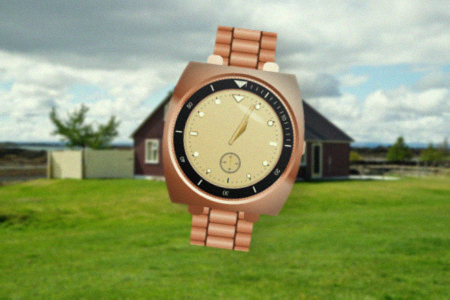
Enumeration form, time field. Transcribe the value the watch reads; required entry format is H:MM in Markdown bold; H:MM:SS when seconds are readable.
**1:04**
